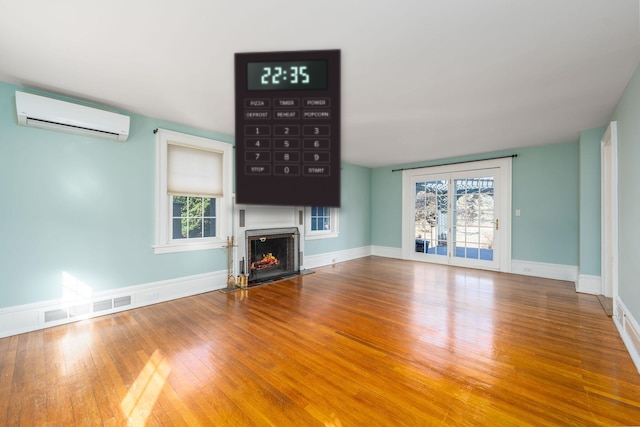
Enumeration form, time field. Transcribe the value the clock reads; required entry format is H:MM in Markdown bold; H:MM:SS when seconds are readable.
**22:35**
